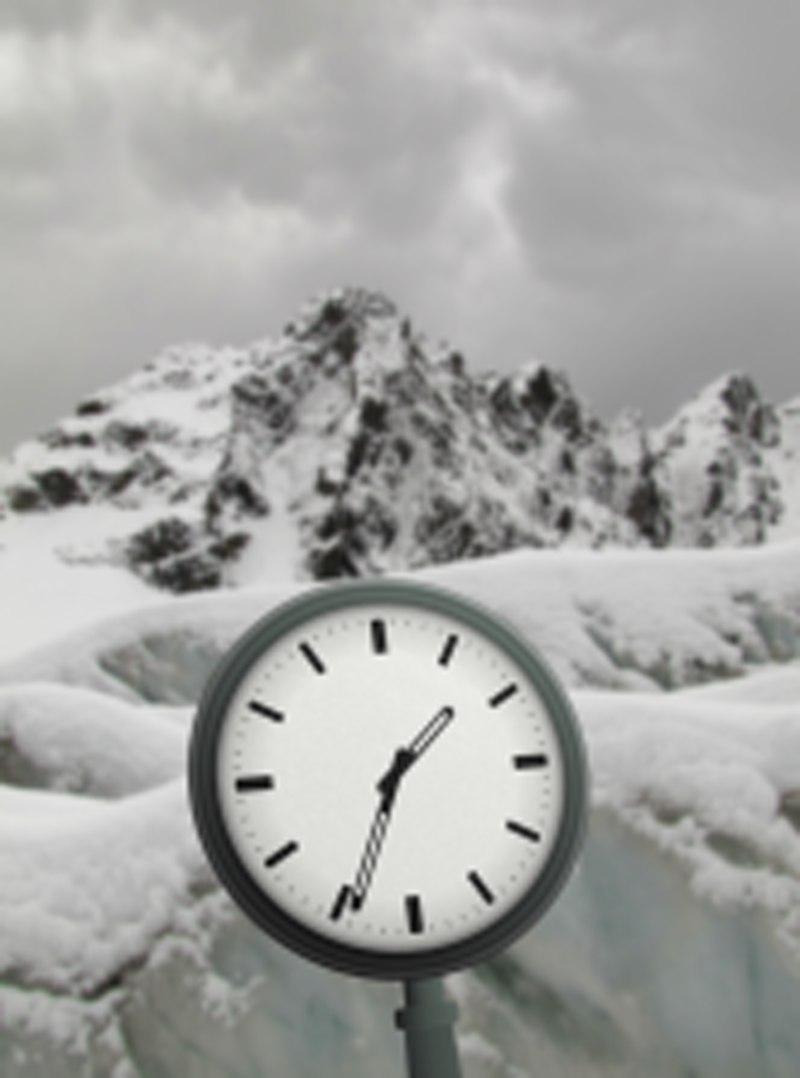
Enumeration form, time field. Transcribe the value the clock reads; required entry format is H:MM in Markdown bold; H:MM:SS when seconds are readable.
**1:34**
